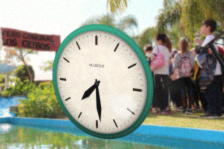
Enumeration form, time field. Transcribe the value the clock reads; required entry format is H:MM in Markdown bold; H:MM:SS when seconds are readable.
**7:29**
